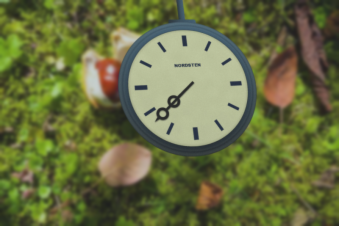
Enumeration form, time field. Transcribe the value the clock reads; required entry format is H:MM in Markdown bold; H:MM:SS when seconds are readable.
**7:38**
